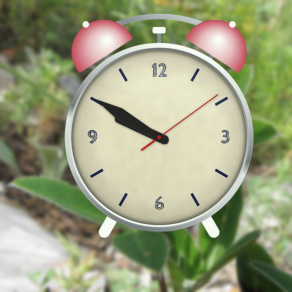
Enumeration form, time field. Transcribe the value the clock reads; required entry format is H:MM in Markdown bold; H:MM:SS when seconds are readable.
**9:50:09**
